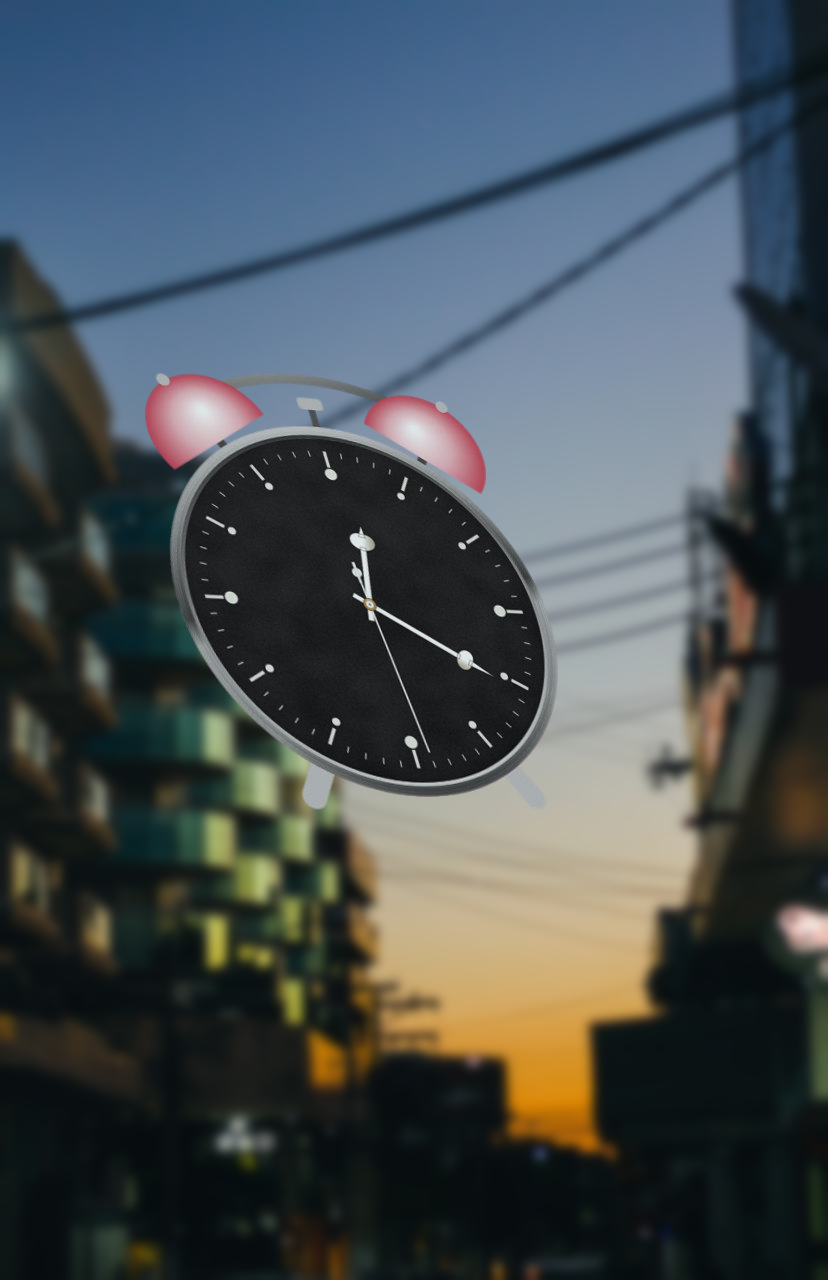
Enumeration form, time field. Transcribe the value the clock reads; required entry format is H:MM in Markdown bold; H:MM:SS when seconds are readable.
**12:20:29**
